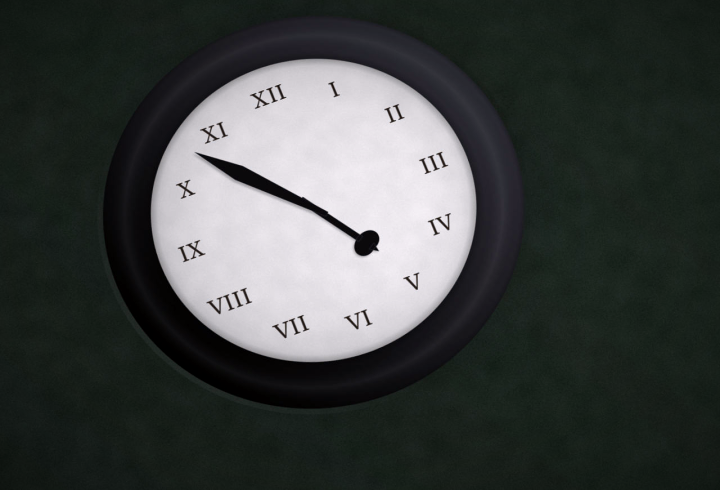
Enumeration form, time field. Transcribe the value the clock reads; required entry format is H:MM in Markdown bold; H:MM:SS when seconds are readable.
**4:53**
